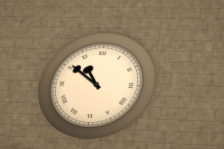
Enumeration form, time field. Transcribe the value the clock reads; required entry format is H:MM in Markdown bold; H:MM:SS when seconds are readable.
**10:51**
